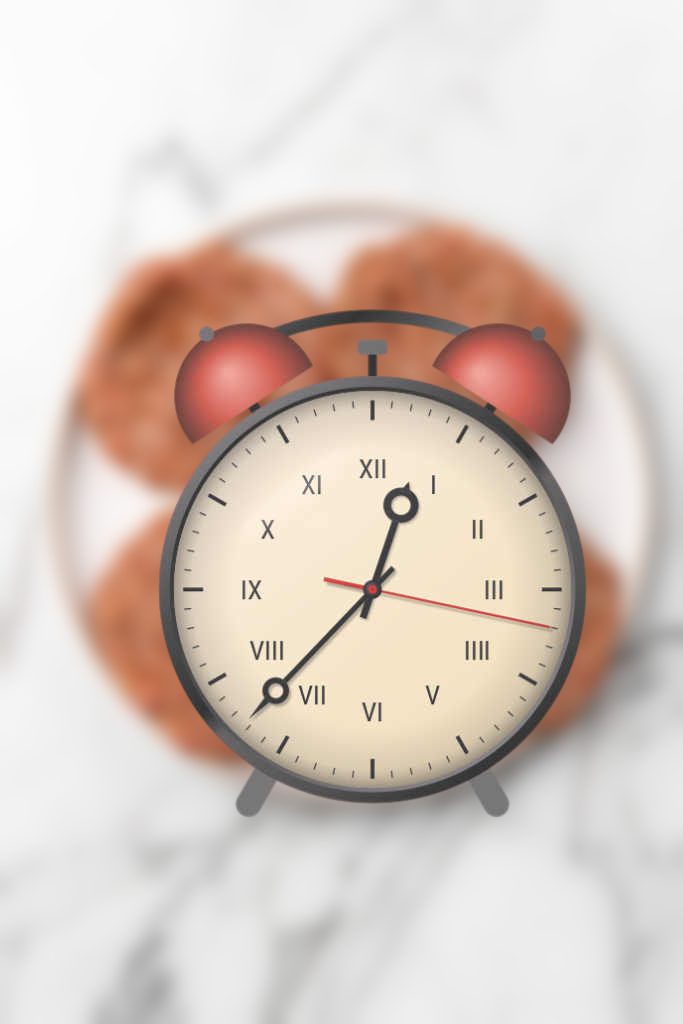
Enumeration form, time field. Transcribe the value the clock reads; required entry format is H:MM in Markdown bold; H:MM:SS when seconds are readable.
**12:37:17**
